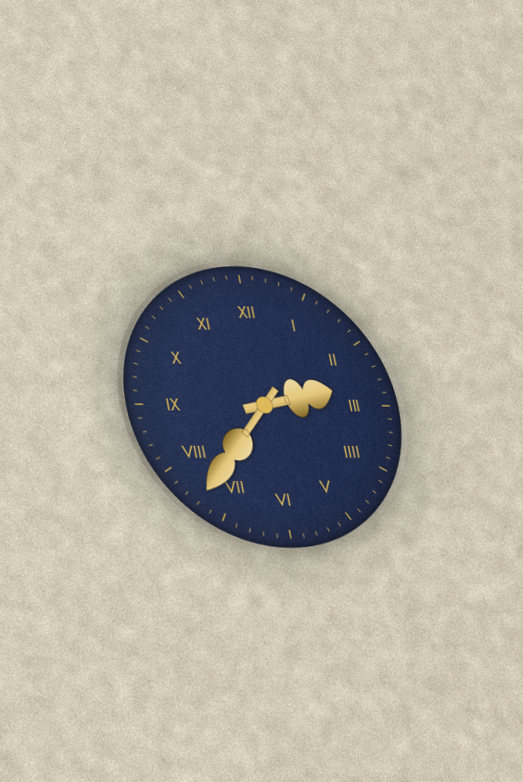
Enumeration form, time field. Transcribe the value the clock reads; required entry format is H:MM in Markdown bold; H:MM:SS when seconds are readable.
**2:37**
